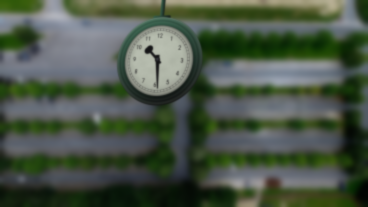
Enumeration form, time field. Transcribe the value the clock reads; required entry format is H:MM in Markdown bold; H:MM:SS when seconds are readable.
**10:29**
